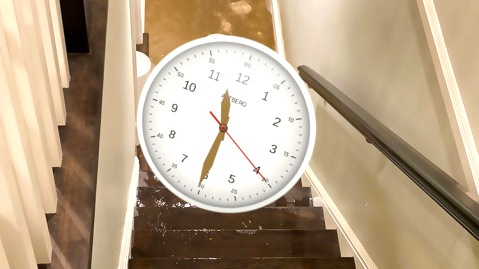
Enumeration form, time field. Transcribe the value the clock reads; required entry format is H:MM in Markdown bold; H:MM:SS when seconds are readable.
**11:30:20**
